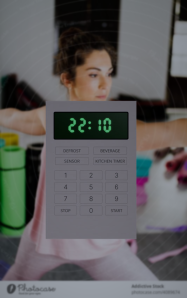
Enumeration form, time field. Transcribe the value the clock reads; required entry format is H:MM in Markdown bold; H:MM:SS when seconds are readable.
**22:10**
